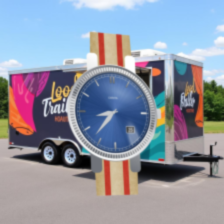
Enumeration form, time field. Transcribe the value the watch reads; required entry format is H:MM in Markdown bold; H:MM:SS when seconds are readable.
**8:37**
